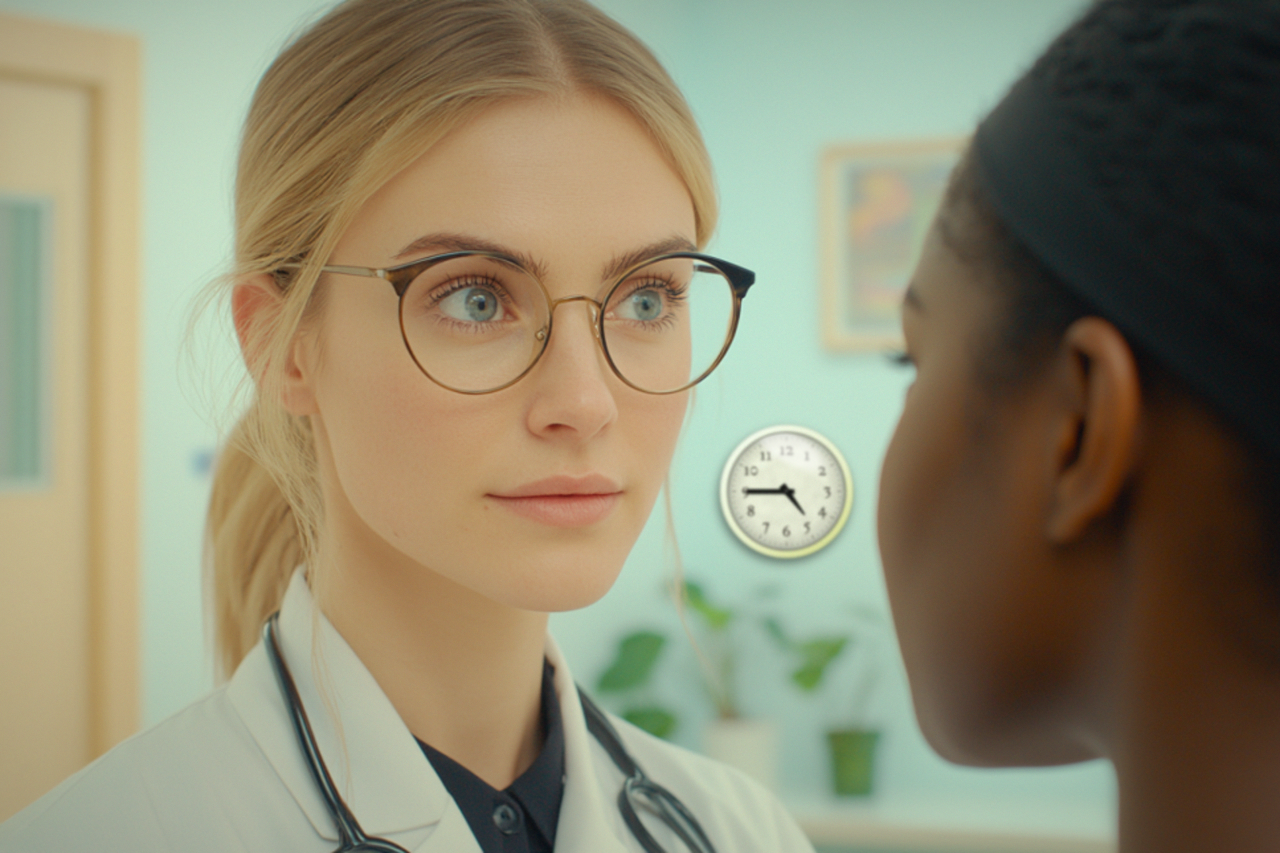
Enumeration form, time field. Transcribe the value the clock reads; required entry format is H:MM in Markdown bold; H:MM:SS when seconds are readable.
**4:45**
